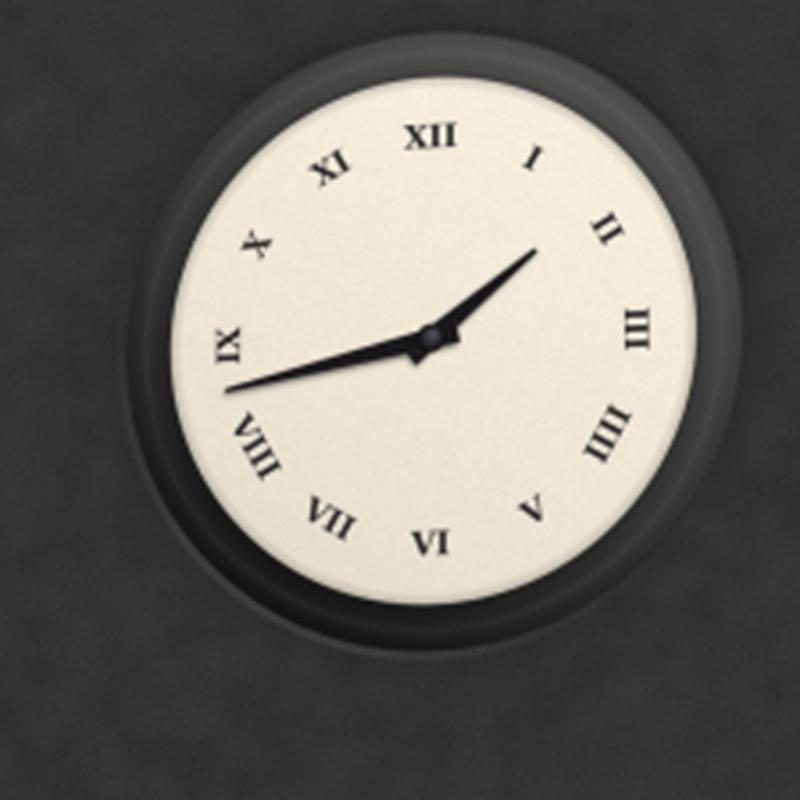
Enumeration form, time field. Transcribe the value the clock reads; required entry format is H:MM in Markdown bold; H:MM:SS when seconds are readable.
**1:43**
